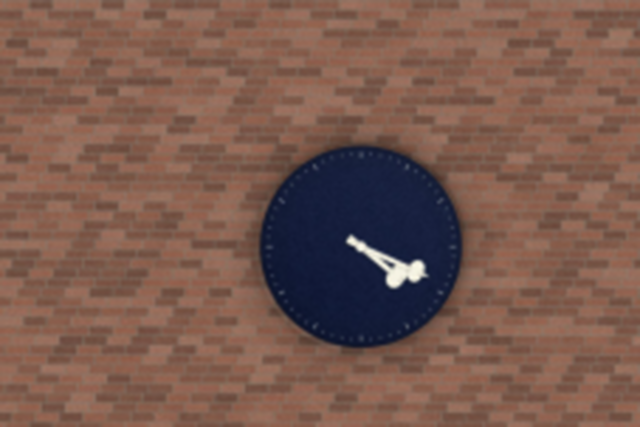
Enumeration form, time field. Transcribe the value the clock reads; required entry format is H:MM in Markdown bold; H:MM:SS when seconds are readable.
**4:19**
